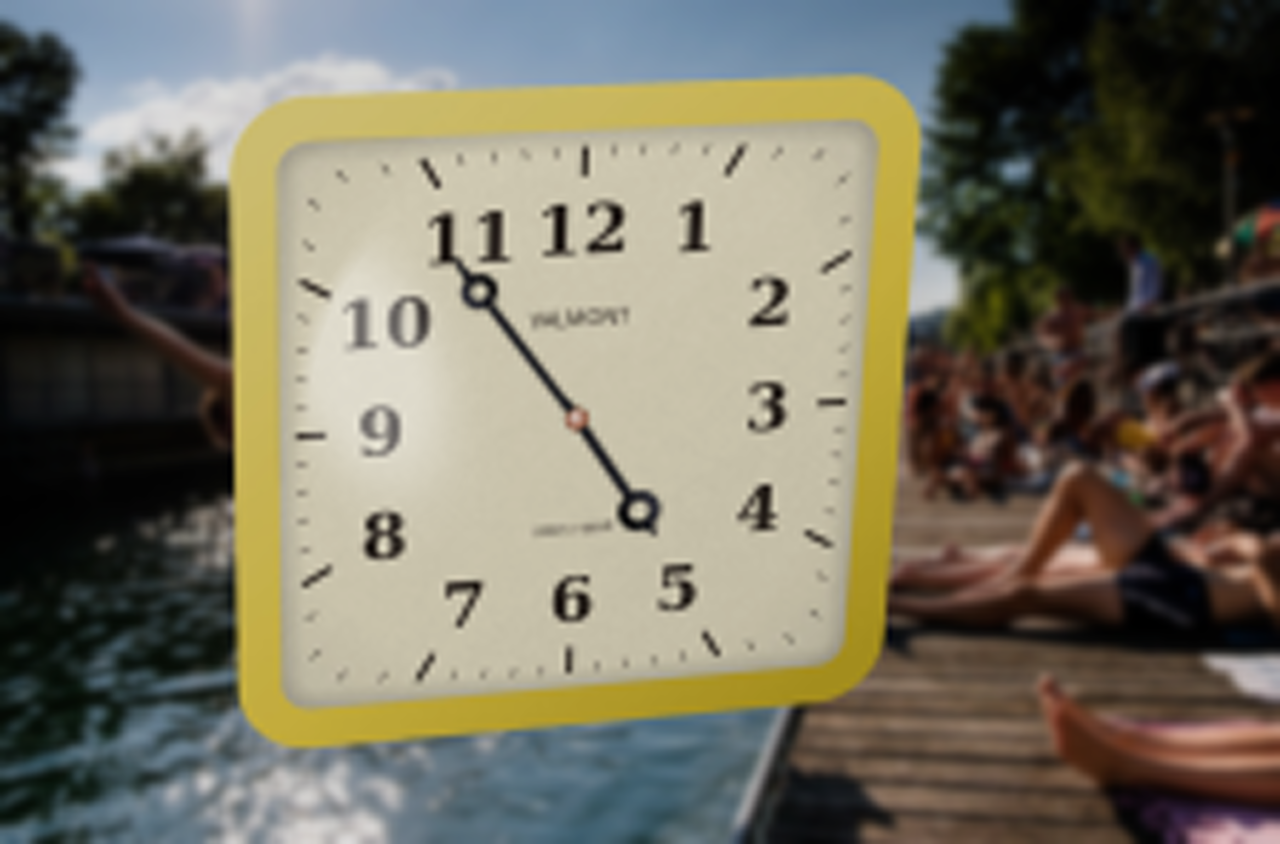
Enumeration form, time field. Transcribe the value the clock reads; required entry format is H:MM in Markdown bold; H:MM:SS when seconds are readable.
**4:54**
